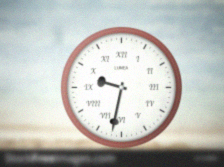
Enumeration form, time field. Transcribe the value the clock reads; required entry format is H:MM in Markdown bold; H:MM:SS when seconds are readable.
**9:32**
